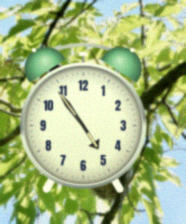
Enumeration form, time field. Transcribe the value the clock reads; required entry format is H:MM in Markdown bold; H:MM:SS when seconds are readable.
**4:54**
